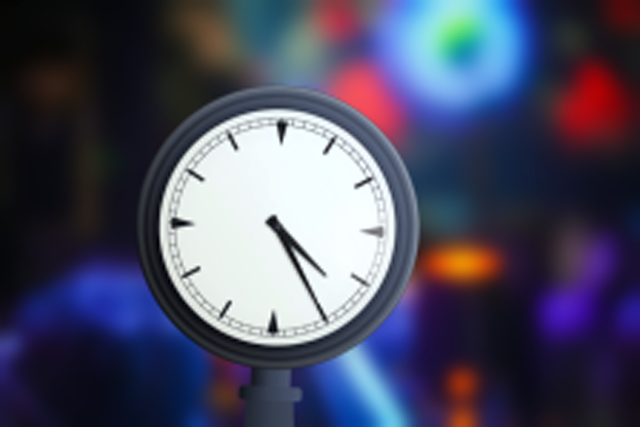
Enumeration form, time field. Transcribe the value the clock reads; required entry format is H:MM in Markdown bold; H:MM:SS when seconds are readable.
**4:25**
